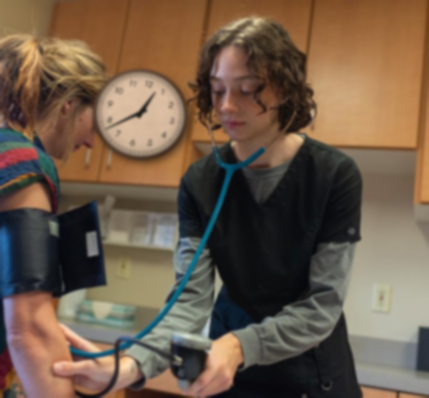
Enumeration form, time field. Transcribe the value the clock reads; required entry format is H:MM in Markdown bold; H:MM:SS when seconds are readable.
**12:38**
